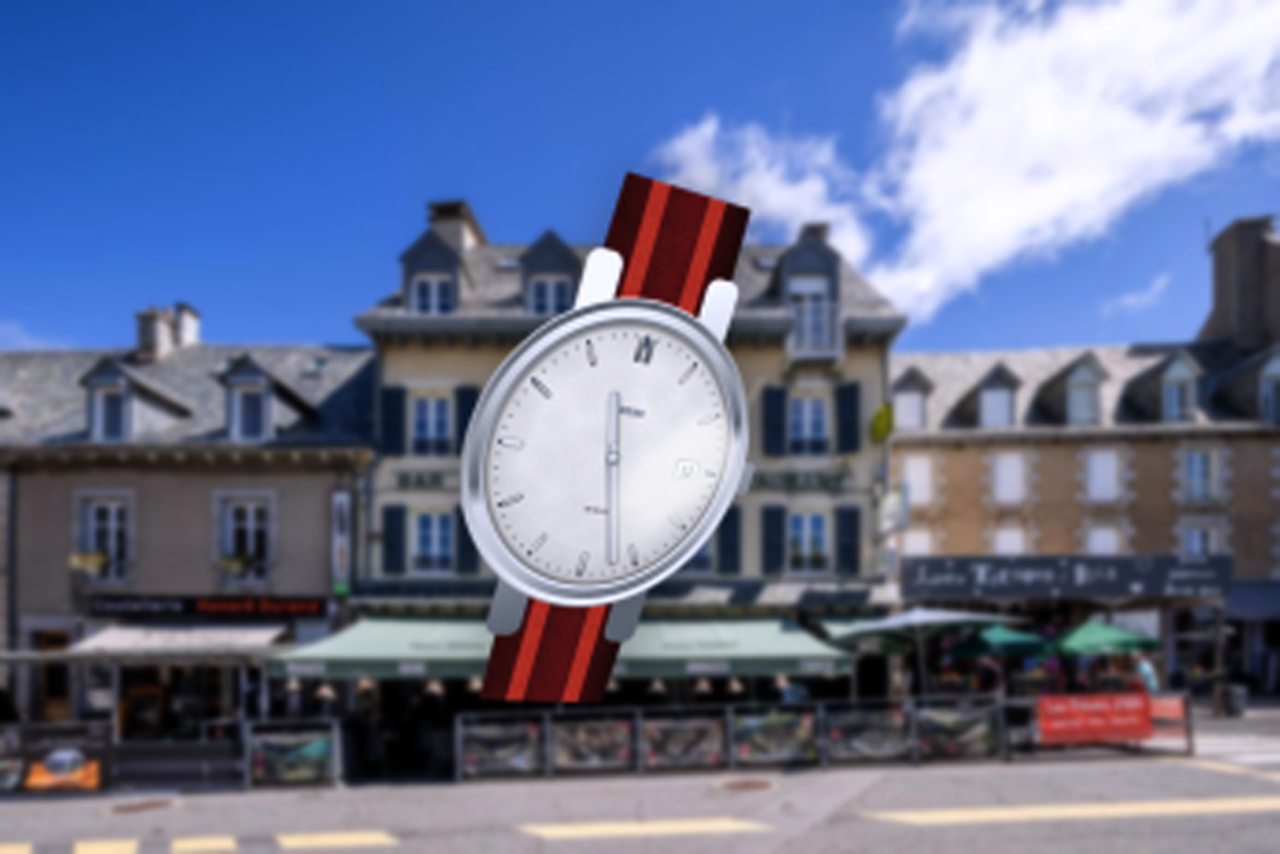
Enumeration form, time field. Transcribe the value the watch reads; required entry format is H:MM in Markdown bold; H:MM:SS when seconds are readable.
**11:27**
